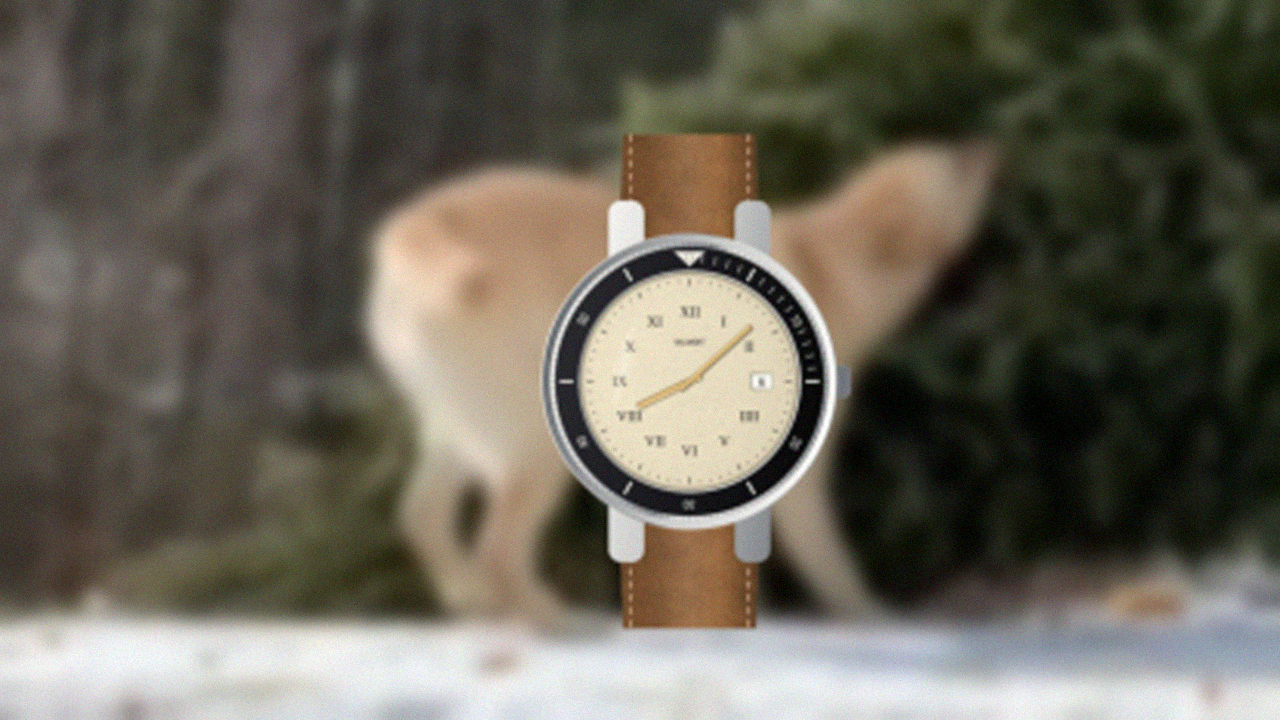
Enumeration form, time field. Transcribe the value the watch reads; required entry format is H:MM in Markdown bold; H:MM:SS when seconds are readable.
**8:08**
